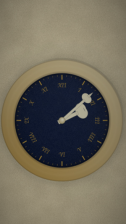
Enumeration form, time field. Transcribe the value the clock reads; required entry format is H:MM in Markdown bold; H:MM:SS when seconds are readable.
**2:08**
